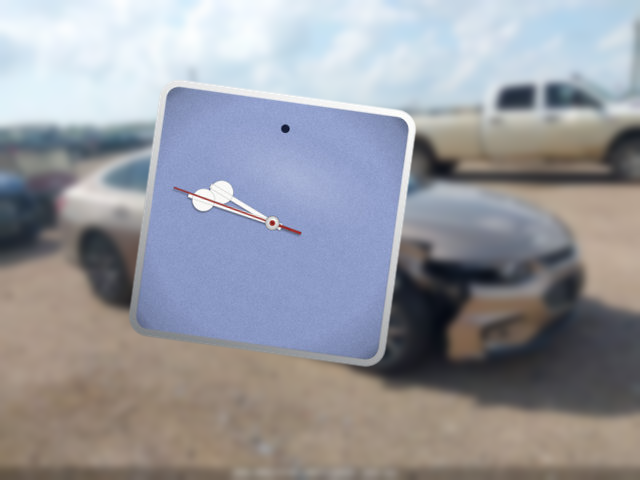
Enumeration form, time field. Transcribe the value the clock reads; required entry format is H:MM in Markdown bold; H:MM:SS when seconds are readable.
**9:46:47**
